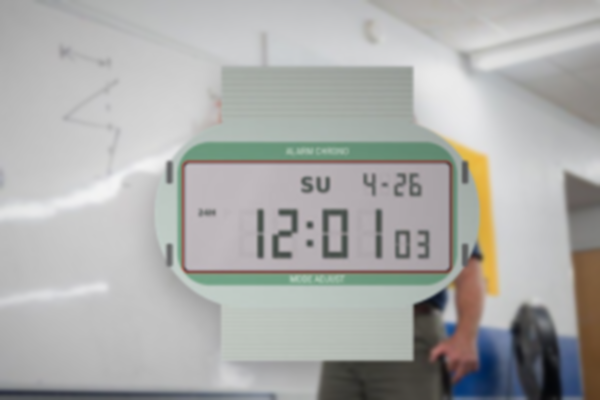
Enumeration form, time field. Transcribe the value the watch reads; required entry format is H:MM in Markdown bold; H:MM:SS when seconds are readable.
**12:01:03**
